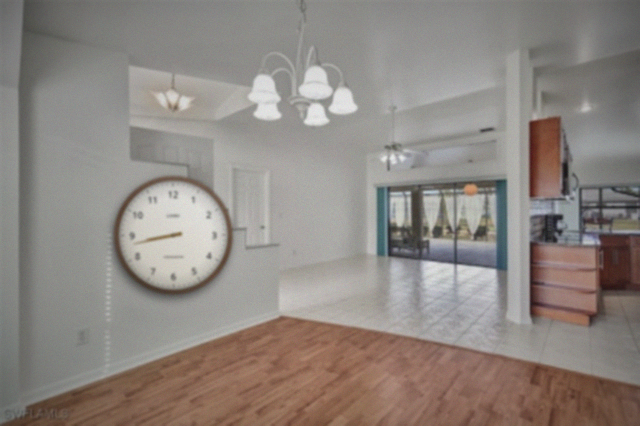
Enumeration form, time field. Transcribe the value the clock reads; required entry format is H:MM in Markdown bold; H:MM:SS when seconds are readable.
**8:43**
